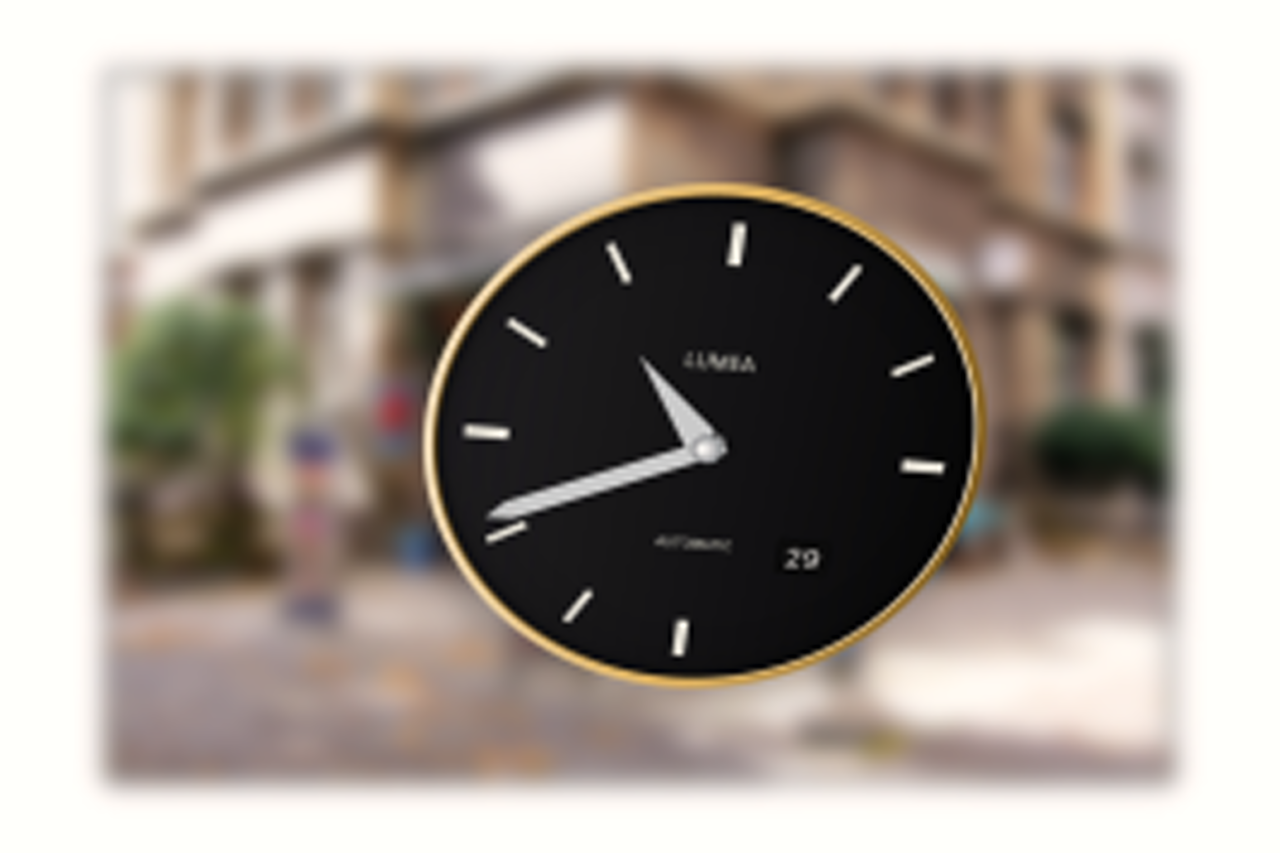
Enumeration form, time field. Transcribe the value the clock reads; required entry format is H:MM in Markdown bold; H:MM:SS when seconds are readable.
**10:41**
